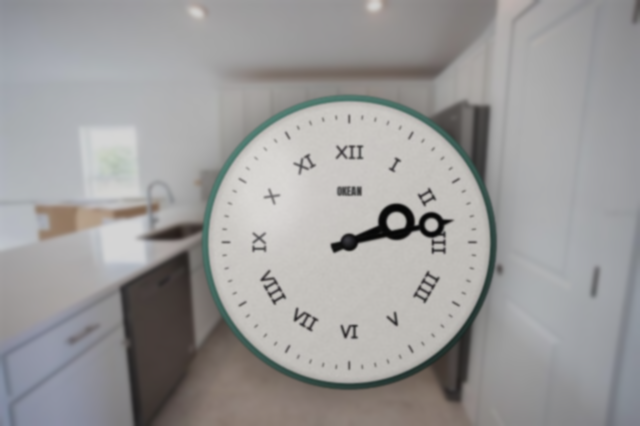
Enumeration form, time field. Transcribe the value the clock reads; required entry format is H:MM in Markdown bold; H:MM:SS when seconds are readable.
**2:13**
